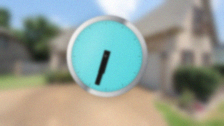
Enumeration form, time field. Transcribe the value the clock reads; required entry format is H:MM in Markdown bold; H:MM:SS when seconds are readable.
**6:33**
